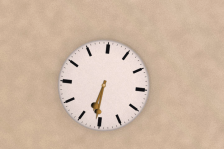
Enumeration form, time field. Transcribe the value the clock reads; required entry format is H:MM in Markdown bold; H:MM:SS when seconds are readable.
**6:31**
